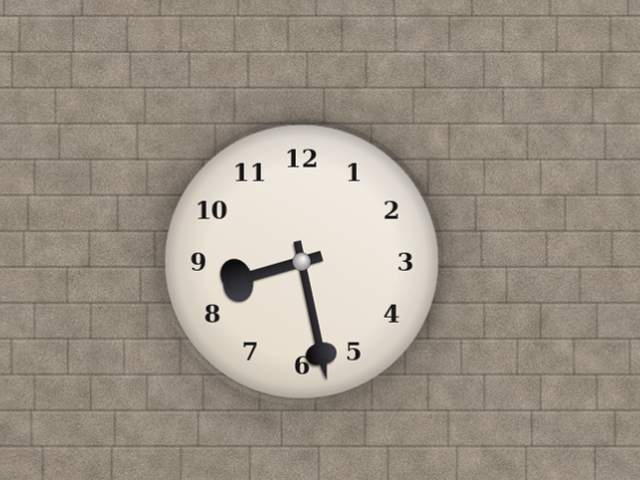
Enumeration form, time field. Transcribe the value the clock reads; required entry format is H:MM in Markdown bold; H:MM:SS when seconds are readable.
**8:28**
